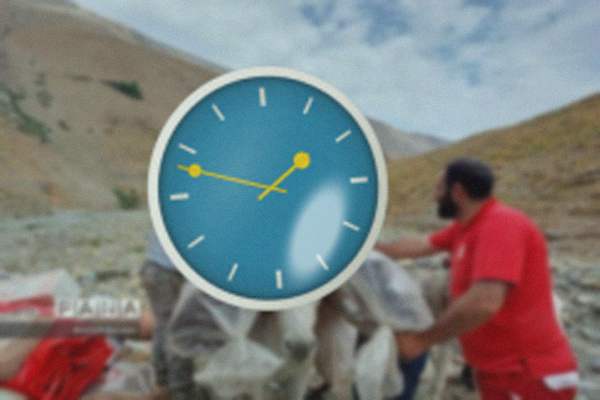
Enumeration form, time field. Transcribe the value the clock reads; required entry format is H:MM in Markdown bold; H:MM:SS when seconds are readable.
**1:48**
